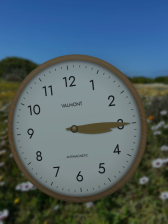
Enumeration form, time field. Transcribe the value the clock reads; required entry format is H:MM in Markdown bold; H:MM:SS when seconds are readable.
**3:15**
